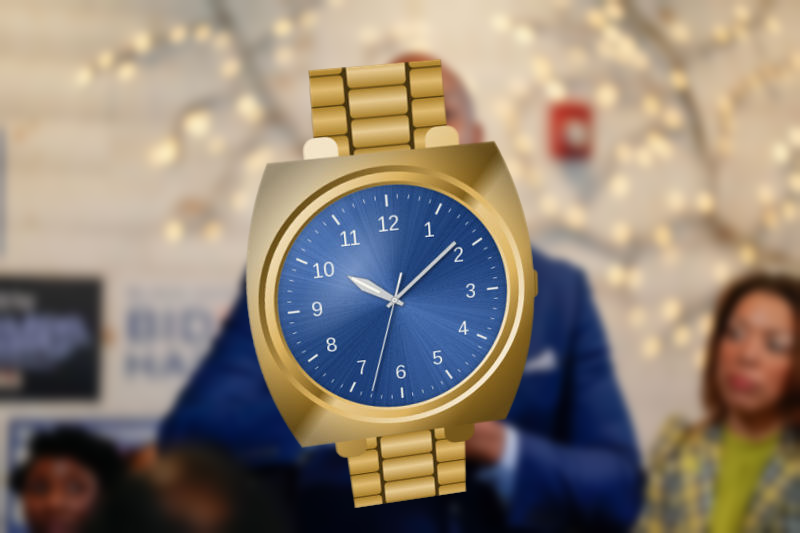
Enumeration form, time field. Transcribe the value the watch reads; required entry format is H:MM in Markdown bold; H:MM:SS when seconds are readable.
**10:08:33**
